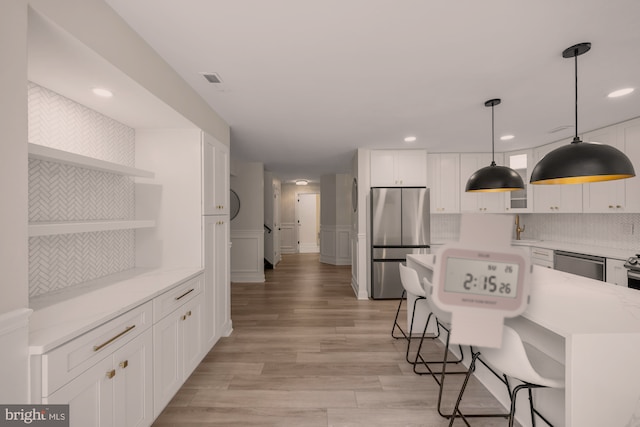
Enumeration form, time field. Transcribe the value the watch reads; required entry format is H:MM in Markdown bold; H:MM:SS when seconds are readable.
**2:15**
